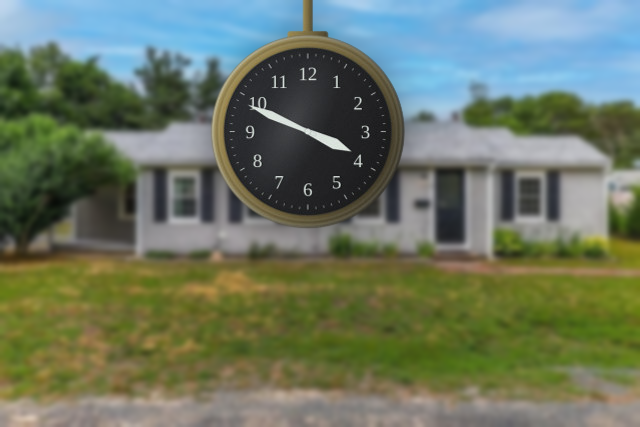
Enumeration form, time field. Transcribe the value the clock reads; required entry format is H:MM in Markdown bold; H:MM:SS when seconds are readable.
**3:49**
